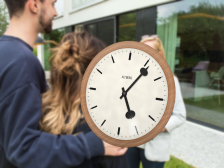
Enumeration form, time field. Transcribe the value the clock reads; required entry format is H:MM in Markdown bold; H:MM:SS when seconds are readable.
**5:06**
